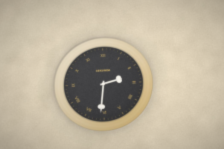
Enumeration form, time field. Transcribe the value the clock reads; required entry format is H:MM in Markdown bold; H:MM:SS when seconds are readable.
**2:31**
